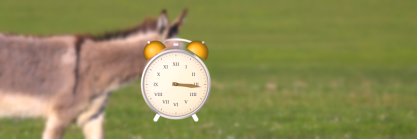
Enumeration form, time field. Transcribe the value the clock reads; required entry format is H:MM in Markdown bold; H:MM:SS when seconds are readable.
**3:16**
